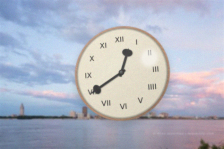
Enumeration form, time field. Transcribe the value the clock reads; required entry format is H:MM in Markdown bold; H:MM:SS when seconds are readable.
**12:40**
